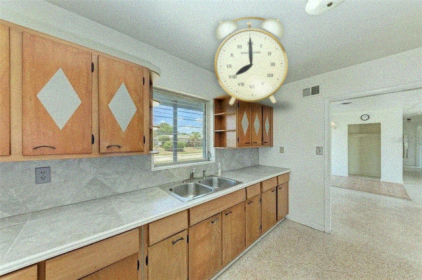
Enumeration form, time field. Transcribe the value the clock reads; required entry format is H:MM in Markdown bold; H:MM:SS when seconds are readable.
**8:00**
